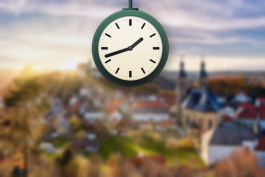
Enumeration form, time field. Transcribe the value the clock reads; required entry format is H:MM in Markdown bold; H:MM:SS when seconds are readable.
**1:42**
